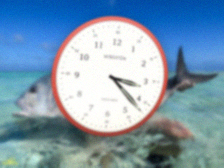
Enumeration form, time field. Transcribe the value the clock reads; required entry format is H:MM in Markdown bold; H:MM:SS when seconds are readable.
**3:22**
